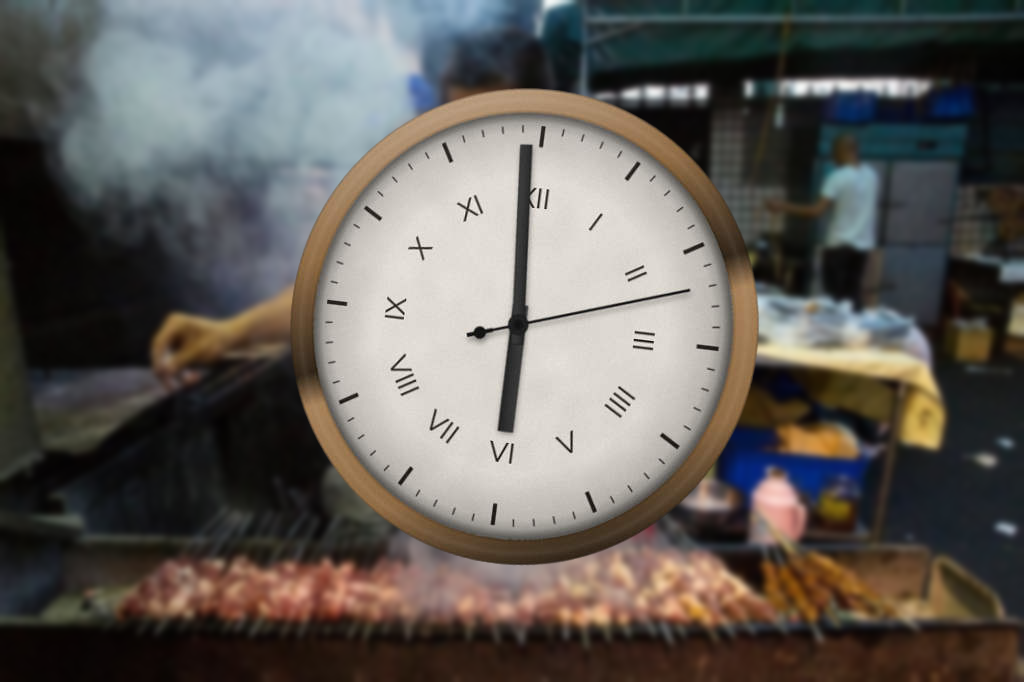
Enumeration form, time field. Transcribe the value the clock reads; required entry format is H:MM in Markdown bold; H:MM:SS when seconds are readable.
**5:59:12**
